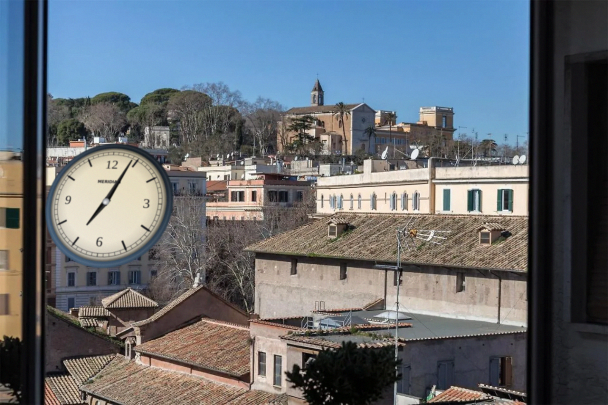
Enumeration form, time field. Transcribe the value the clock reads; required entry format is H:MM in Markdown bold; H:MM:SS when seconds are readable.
**7:04**
